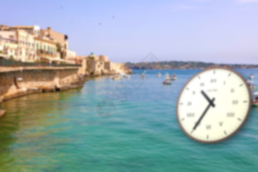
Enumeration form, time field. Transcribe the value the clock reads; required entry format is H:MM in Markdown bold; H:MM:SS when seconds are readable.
**10:35**
